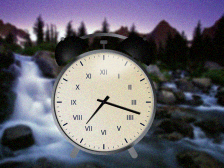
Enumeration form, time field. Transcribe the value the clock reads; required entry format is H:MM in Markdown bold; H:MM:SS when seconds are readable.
**7:18**
